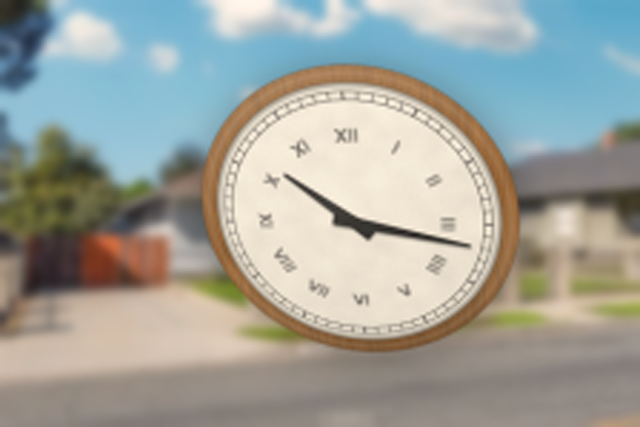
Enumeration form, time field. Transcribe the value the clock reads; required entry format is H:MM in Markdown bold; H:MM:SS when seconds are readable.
**10:17**
